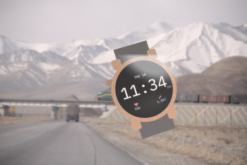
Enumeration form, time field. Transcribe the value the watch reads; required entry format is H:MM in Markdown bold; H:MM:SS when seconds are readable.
**11:34**
